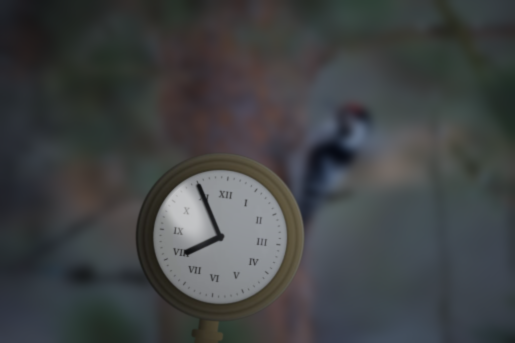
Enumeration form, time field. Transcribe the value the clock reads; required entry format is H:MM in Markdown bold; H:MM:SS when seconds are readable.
**7:55**
